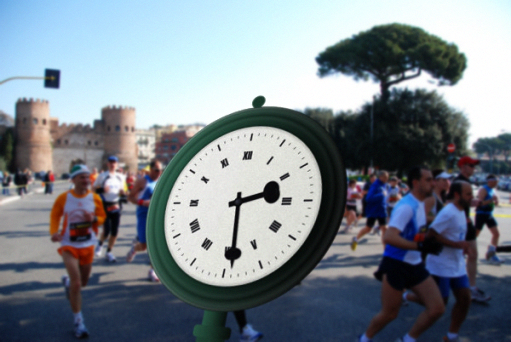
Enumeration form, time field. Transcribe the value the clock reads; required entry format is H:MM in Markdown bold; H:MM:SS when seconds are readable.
**2:29**
